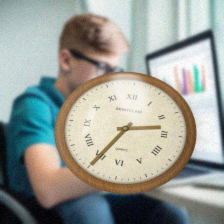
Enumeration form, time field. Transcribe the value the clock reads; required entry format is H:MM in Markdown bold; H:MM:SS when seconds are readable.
**2:35**
